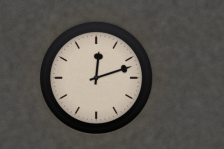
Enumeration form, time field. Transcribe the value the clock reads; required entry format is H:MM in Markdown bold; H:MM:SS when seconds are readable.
**12:12**
